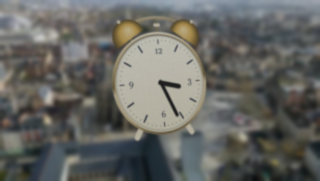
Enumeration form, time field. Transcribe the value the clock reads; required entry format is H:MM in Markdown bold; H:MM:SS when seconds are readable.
**3:26**
